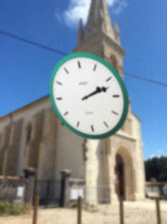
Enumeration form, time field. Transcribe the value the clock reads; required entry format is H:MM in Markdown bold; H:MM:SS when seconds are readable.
**2:12**
